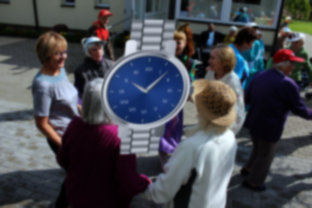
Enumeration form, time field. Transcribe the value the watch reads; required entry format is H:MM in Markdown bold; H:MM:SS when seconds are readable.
**10:07**
